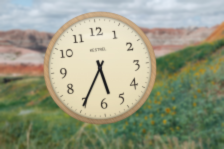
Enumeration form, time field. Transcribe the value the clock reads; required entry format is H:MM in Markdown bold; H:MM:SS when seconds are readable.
**5:35**
